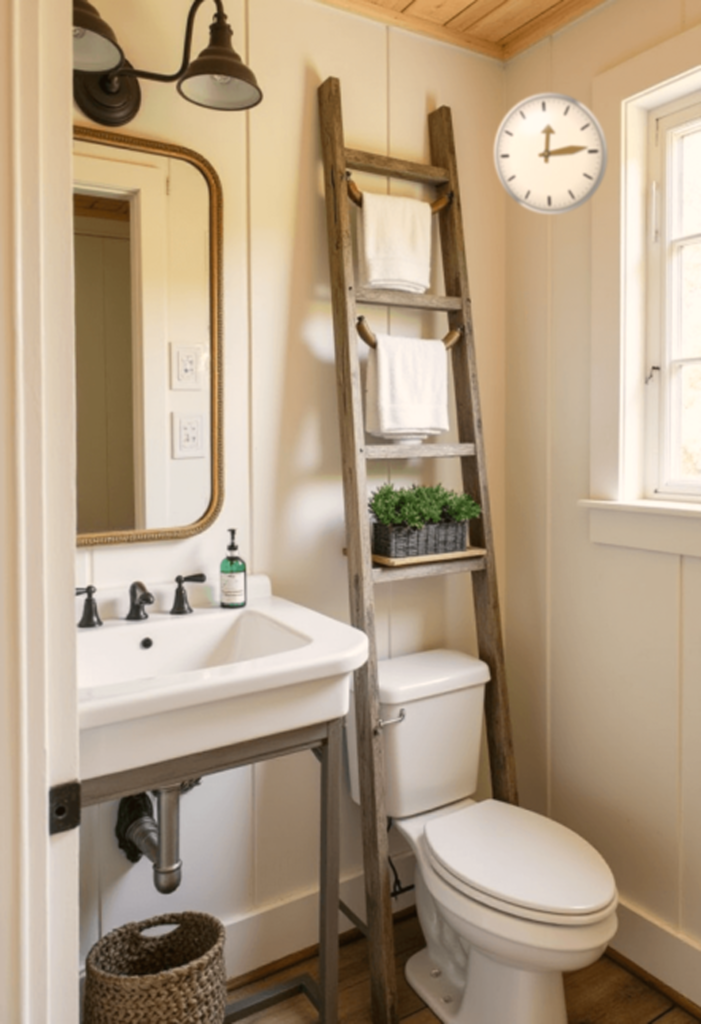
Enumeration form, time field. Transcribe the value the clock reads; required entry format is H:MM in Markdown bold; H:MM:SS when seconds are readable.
**12:14**
